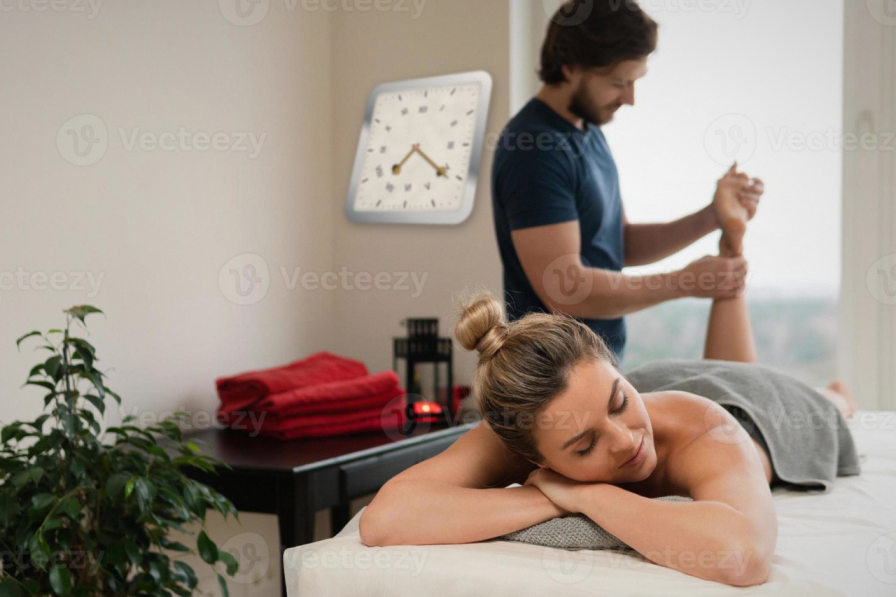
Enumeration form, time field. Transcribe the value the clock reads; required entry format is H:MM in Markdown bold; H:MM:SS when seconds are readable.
**7:21**
